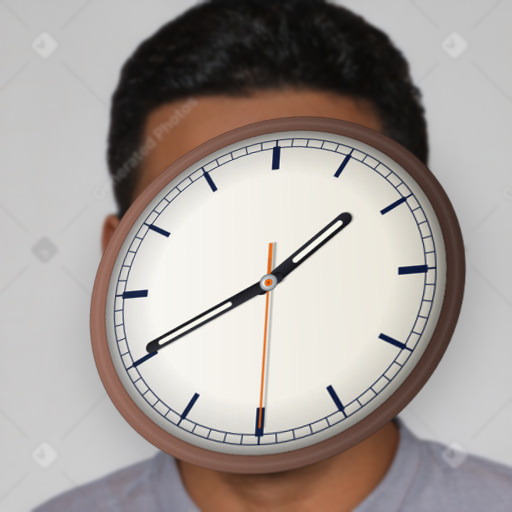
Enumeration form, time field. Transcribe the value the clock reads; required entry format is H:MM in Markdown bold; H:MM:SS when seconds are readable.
**1:40:30**
